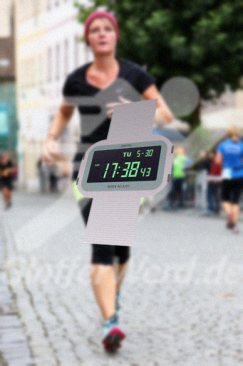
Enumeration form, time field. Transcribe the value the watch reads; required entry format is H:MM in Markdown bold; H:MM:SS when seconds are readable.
**17:38:43**
